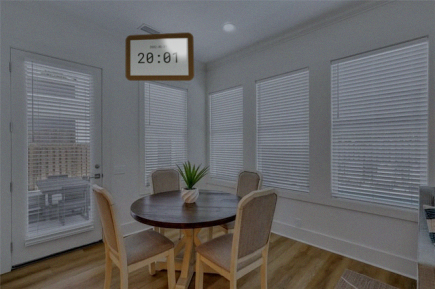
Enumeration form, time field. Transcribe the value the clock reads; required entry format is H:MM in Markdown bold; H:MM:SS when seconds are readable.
**20:01**
